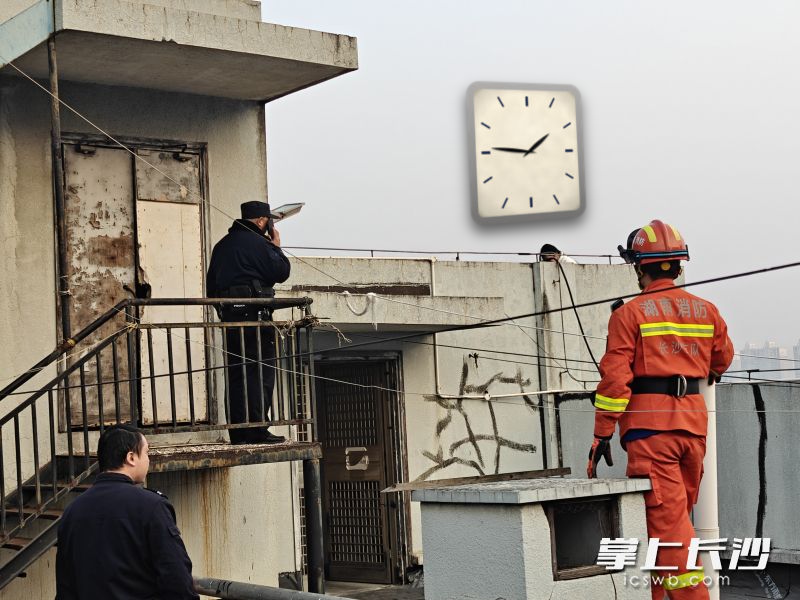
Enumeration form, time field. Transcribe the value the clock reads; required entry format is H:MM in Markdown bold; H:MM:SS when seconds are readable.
**1:46**
